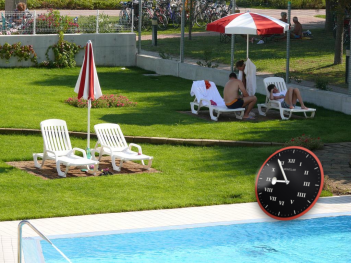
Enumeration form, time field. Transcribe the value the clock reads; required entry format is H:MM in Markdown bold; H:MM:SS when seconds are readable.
**8:54**
